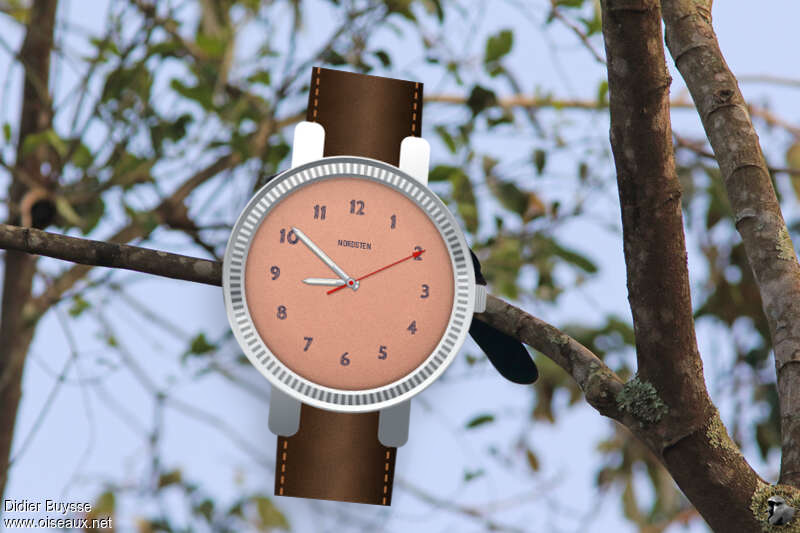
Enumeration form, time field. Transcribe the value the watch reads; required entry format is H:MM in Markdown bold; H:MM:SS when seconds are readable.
**8:51:10**
